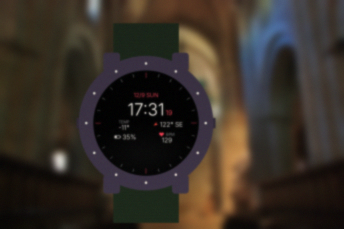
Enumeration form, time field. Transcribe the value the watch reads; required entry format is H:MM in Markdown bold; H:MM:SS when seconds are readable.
**17:31**
